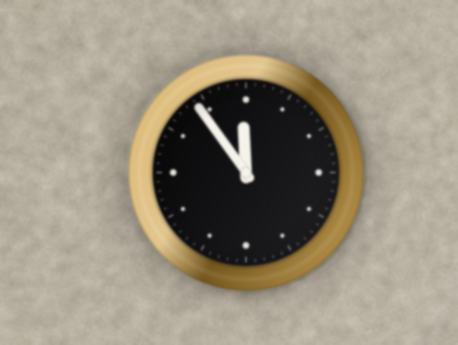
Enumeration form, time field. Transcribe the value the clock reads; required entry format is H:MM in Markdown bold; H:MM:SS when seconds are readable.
**11:54**
